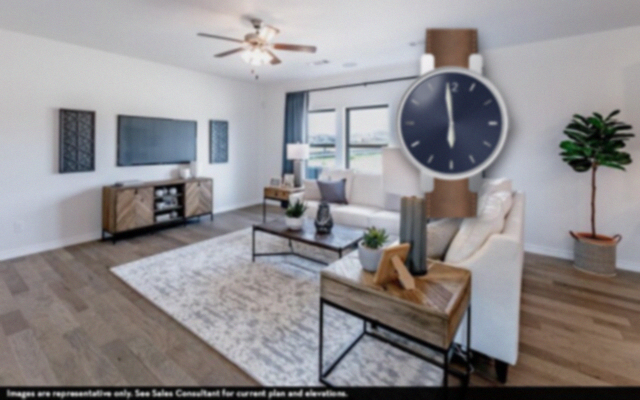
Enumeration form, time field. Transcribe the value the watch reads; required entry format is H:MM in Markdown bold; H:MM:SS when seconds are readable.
**5:59**
